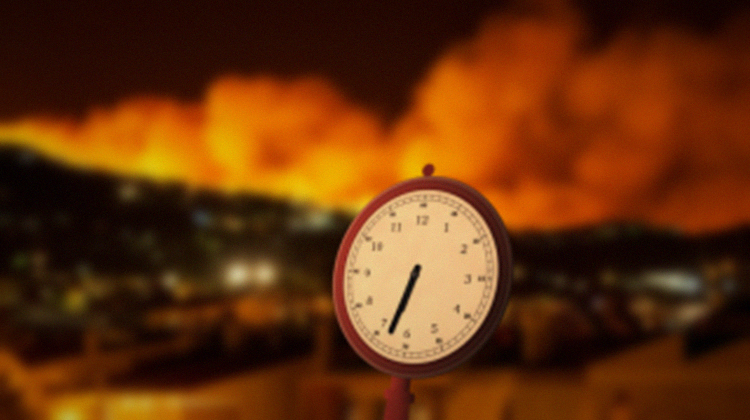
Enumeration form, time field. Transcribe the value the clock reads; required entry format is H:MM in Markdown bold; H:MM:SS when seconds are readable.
**6:33**
